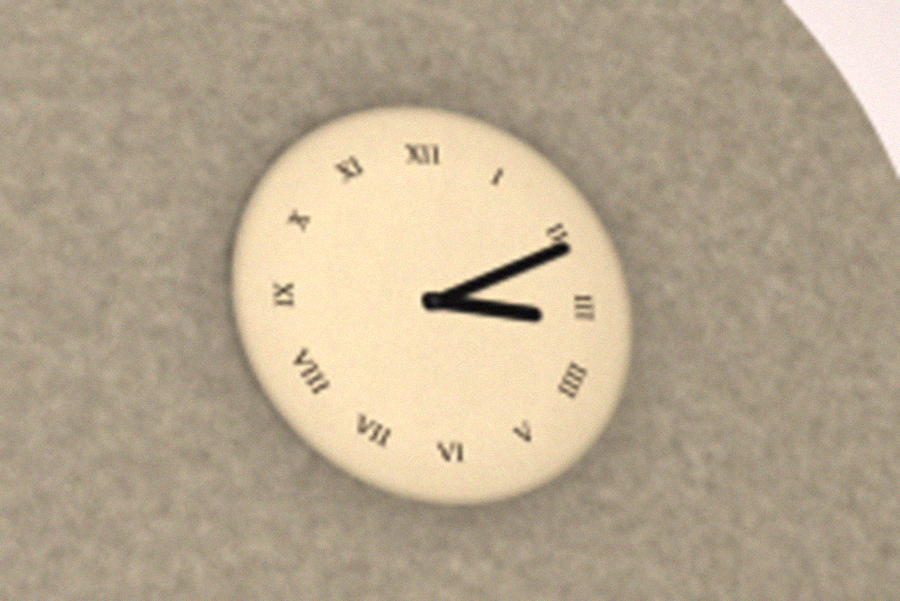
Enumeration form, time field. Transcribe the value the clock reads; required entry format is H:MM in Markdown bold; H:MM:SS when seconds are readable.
**3:11**
